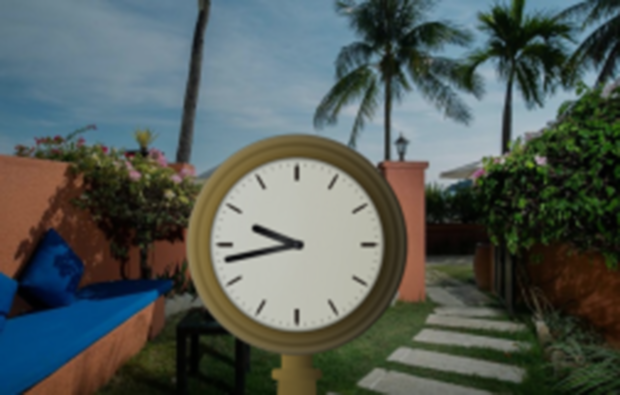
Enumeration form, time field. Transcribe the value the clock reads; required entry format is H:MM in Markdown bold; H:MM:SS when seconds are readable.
**9:43**
